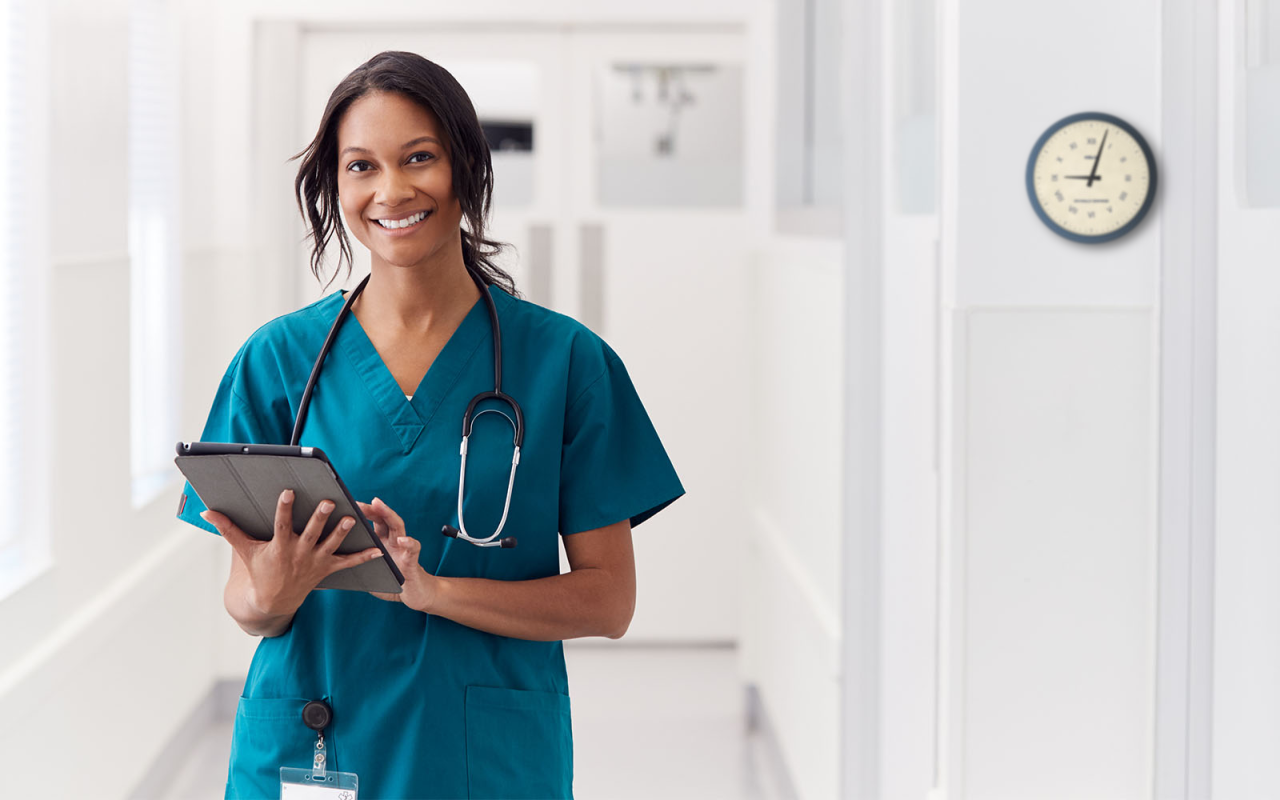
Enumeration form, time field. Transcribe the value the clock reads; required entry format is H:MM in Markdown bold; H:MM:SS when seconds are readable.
**9:03**
